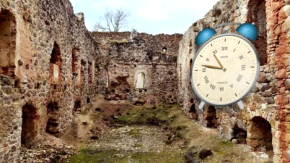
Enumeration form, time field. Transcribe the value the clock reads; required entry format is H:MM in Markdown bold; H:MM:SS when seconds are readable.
**10:47**
